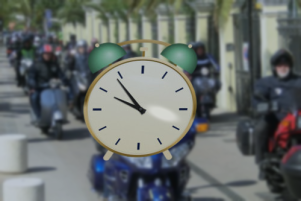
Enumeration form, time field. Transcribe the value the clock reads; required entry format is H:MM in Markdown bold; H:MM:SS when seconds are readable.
**9:54**
